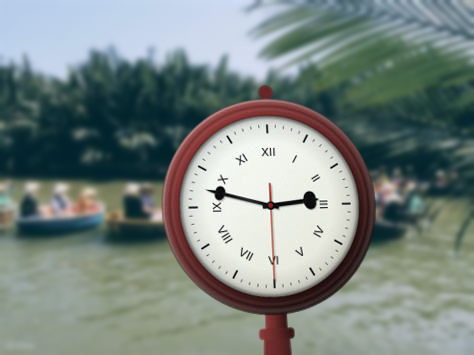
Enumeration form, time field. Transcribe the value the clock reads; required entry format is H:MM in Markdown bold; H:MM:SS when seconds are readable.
**2:47:30**
